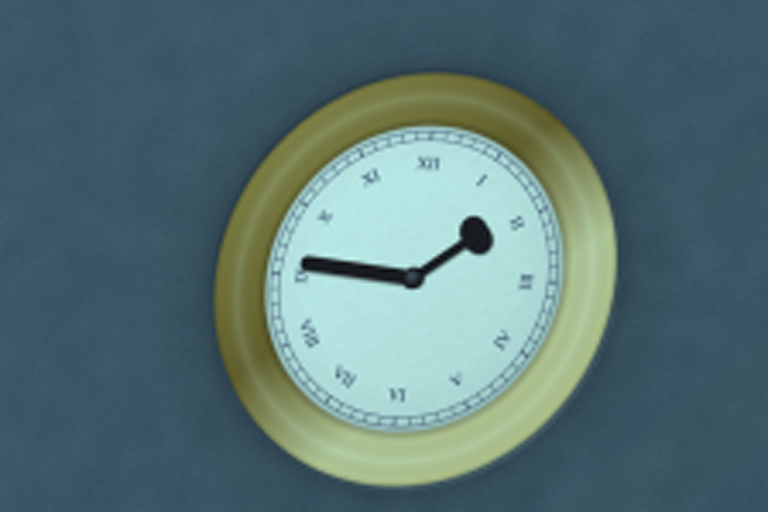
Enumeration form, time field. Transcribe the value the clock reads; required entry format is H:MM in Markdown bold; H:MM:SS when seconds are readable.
**1:46**
